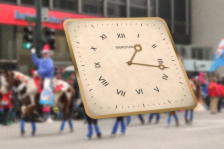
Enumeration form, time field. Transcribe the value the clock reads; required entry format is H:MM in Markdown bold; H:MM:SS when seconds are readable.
**1:17**
